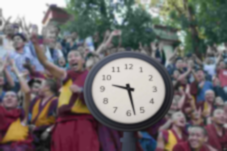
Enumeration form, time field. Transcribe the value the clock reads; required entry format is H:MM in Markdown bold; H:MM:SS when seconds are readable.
**9:28**
